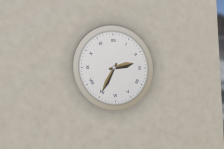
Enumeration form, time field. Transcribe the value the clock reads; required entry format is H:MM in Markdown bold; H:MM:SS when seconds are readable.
**2:35**
